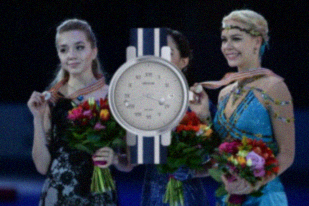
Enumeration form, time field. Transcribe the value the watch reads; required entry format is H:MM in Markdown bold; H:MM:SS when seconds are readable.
**3:42**
